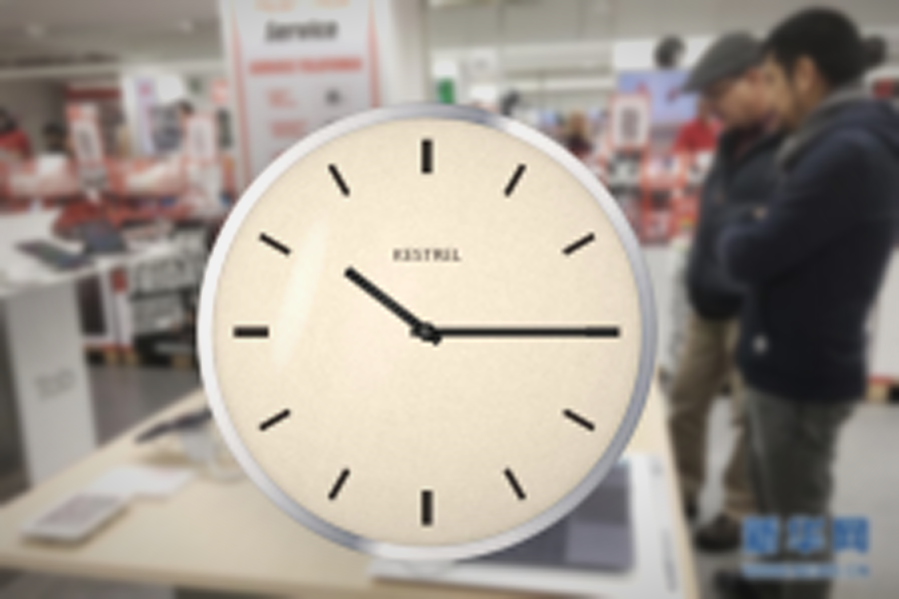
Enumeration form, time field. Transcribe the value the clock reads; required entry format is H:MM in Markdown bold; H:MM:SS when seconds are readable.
**10:15**
